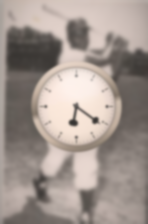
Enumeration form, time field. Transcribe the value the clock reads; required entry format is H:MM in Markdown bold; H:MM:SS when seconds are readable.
**6:21**
